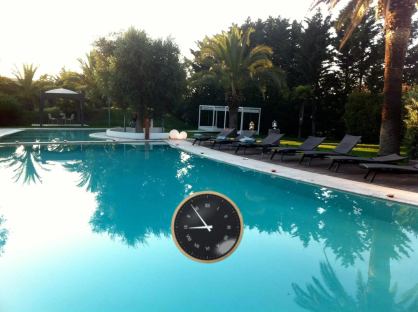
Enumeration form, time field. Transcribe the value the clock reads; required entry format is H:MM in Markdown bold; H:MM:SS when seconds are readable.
**8:54**
